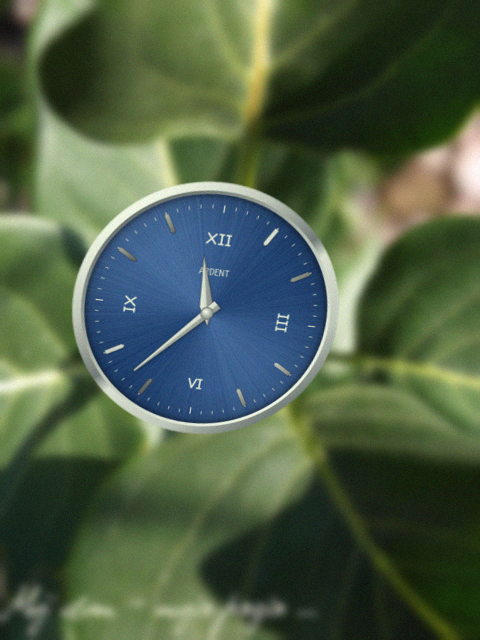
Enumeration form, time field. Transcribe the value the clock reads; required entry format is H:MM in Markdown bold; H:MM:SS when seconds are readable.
**11:37**
